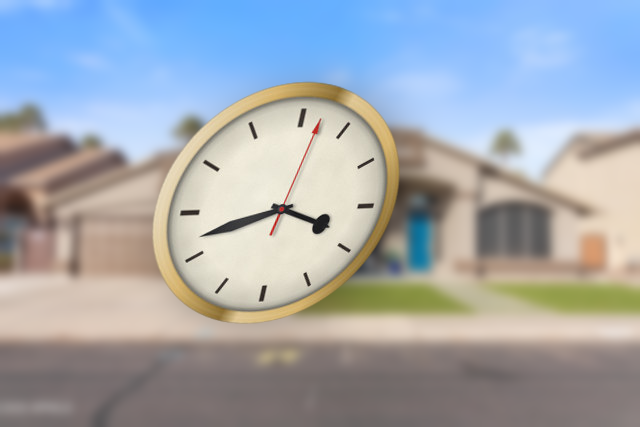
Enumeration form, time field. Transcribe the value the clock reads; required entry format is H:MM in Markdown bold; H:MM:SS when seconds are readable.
**3:42:02**
